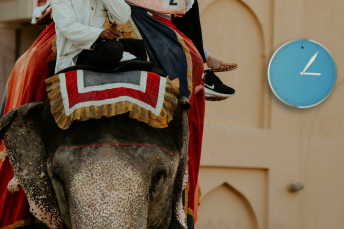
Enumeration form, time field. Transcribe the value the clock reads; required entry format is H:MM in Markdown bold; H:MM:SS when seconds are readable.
**3:06**
